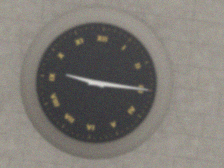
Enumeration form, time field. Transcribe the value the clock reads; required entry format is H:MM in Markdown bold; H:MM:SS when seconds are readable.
**9:15**
